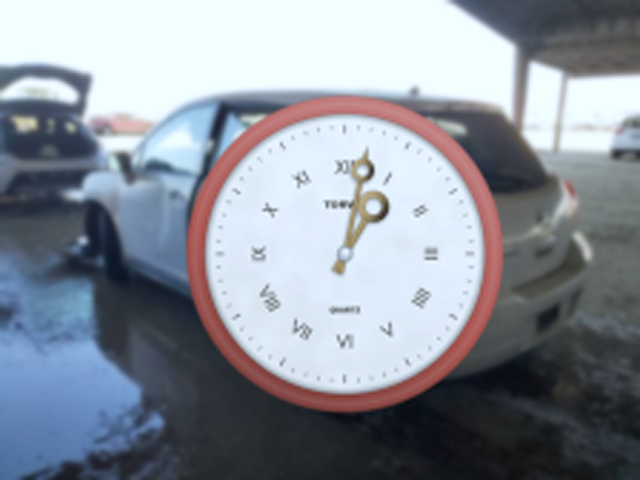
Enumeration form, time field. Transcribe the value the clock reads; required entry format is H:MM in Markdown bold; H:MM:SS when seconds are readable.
**1:02**
